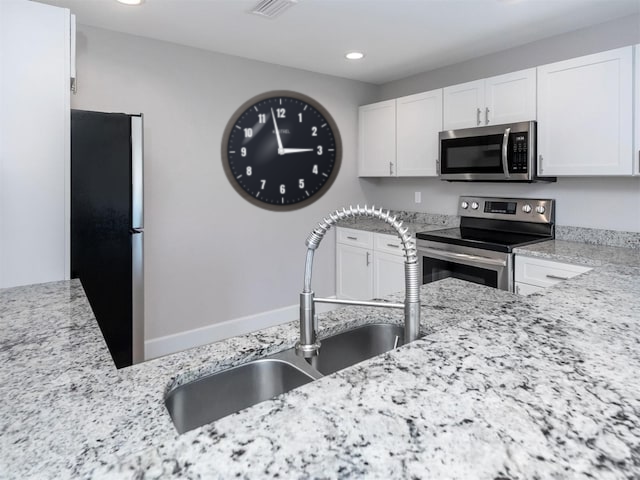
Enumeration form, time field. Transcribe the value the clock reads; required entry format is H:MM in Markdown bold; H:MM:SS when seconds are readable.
**2:58**
